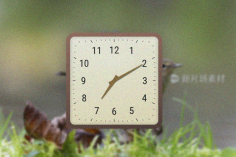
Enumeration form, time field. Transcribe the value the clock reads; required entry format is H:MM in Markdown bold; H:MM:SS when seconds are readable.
**7:10**
